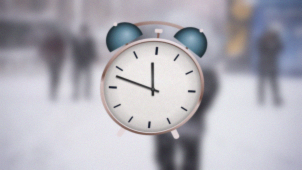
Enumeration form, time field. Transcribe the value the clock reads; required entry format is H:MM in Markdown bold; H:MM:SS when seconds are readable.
**11:48**
